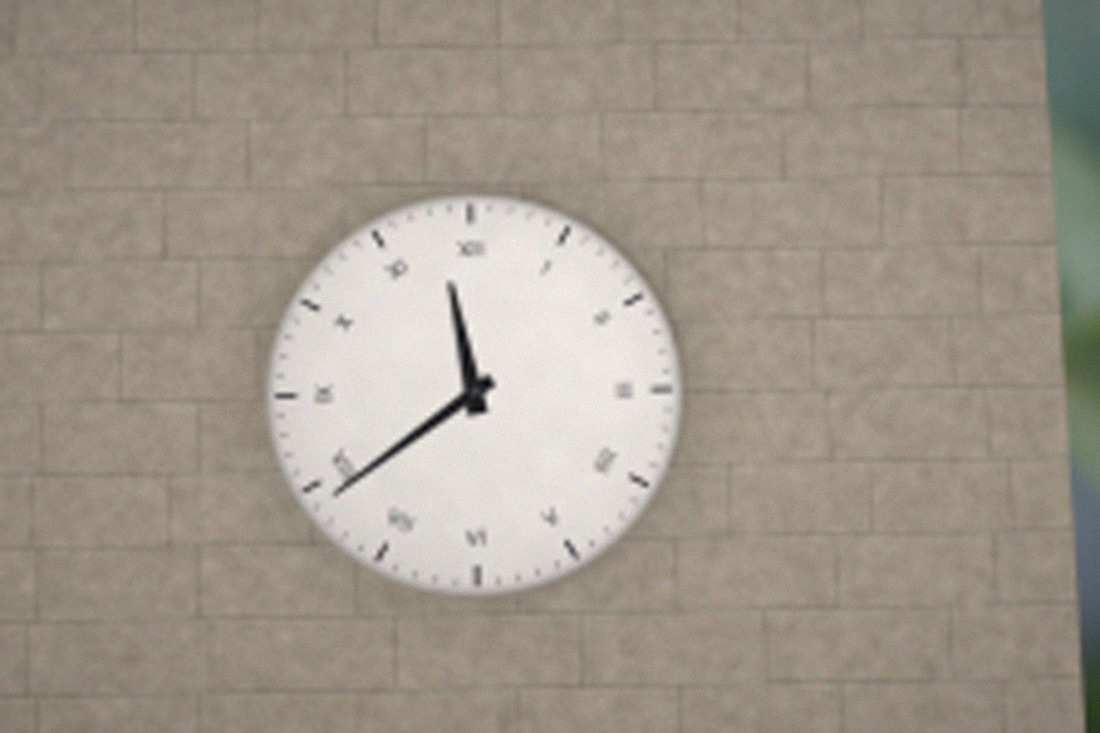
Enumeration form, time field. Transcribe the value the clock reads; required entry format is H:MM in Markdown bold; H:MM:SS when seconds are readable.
**11:39**
